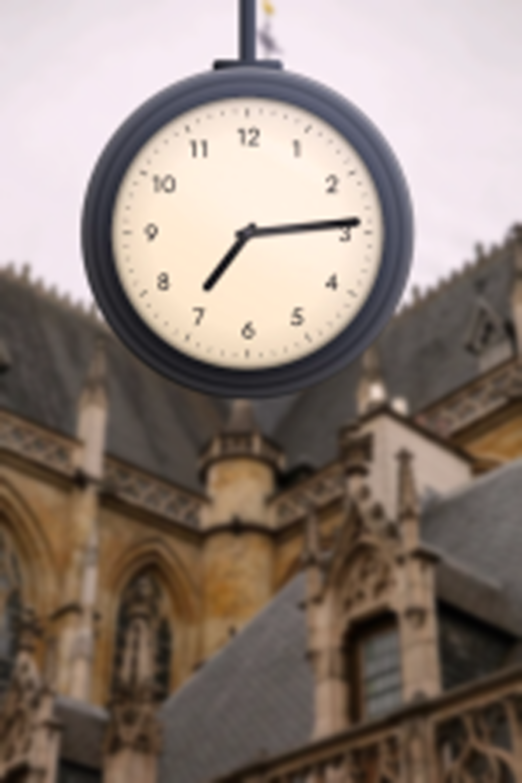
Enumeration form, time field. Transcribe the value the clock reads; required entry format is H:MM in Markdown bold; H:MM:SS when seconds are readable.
**7:14**
